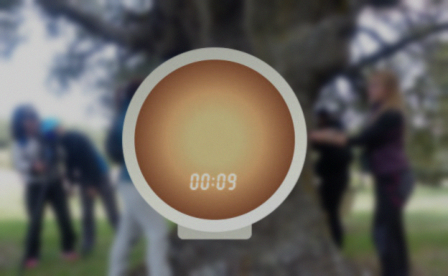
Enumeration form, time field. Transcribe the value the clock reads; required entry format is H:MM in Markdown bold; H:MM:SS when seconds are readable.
**0:09**
